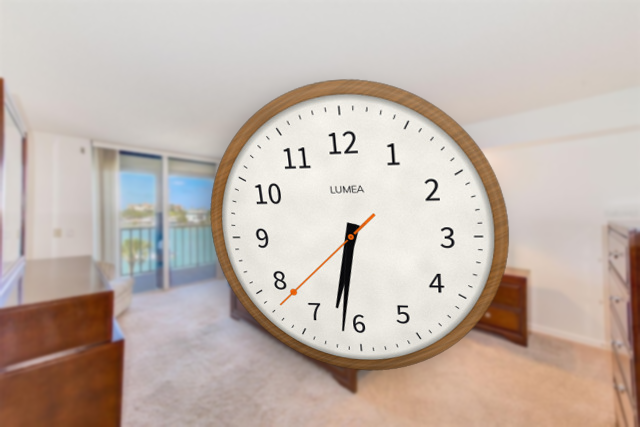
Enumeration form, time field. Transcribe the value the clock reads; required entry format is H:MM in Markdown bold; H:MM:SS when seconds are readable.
**6:31:38**
